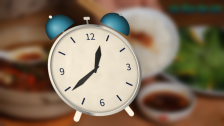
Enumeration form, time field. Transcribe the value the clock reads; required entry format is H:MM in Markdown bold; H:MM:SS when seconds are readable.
**12:39**
